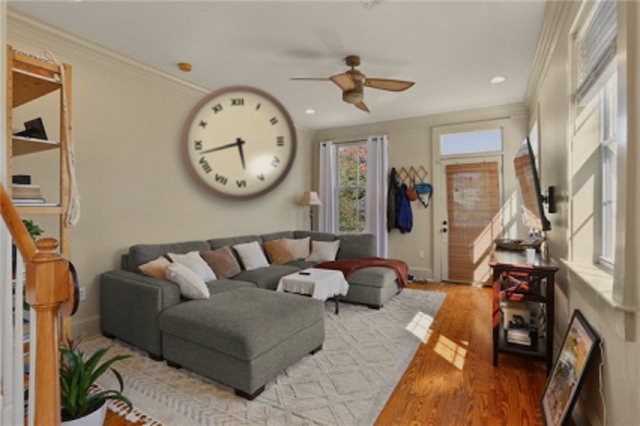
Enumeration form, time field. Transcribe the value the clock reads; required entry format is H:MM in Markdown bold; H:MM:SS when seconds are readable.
**5:43**
